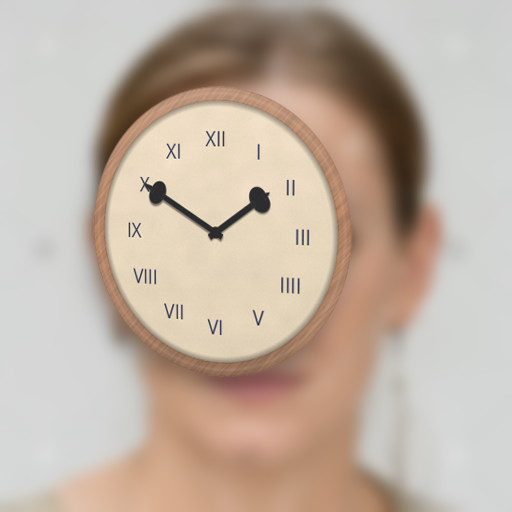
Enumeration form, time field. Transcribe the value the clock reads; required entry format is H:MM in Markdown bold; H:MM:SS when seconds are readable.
**1:50**
